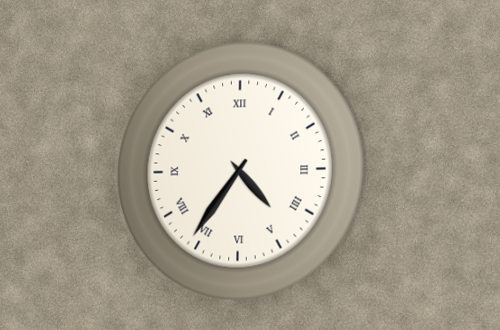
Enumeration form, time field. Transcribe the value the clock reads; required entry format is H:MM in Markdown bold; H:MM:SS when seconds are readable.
**4:36**
